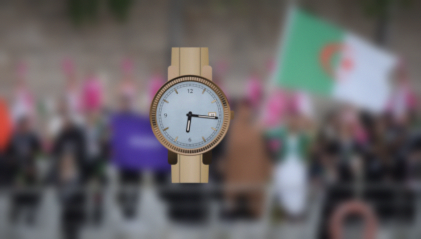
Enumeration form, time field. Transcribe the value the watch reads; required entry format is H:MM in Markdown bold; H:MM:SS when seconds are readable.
**6:16**
